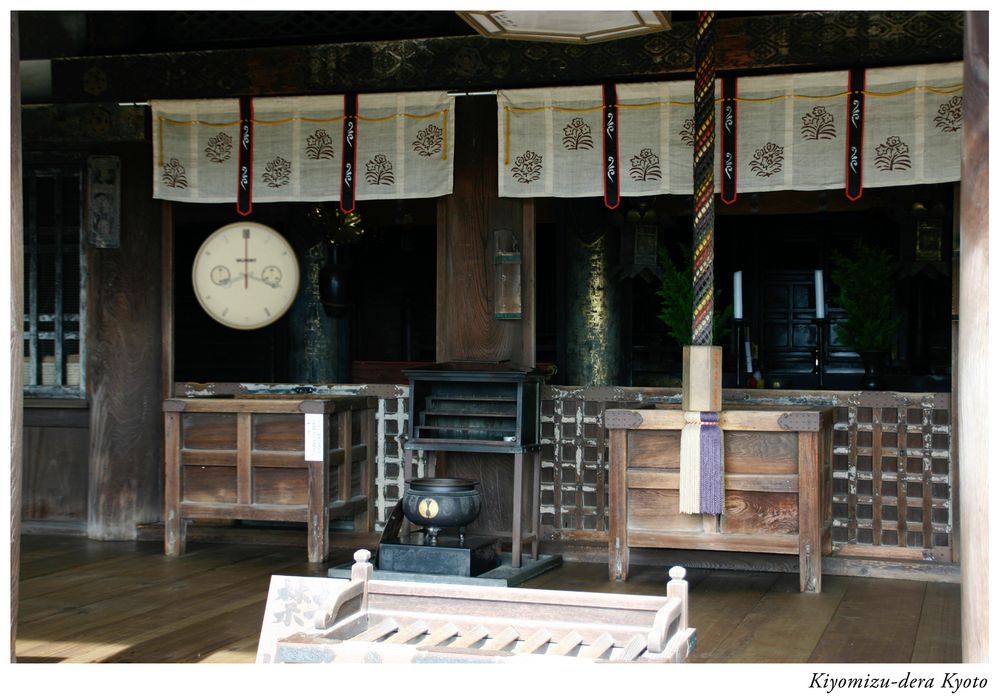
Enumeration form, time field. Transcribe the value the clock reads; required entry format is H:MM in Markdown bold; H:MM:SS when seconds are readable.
**8:18**
